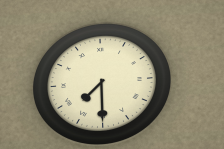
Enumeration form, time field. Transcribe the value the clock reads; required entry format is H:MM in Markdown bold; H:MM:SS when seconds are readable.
**7:30**
